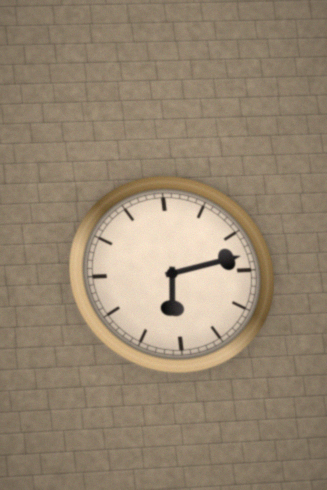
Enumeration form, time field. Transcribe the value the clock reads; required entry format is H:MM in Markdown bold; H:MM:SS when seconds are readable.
**6:13**
